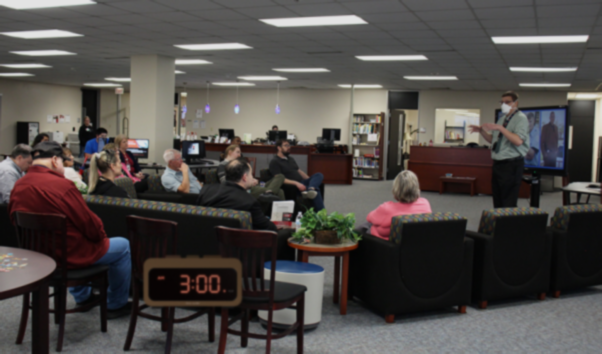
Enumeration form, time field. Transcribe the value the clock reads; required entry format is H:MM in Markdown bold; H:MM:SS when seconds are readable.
**3:00**
